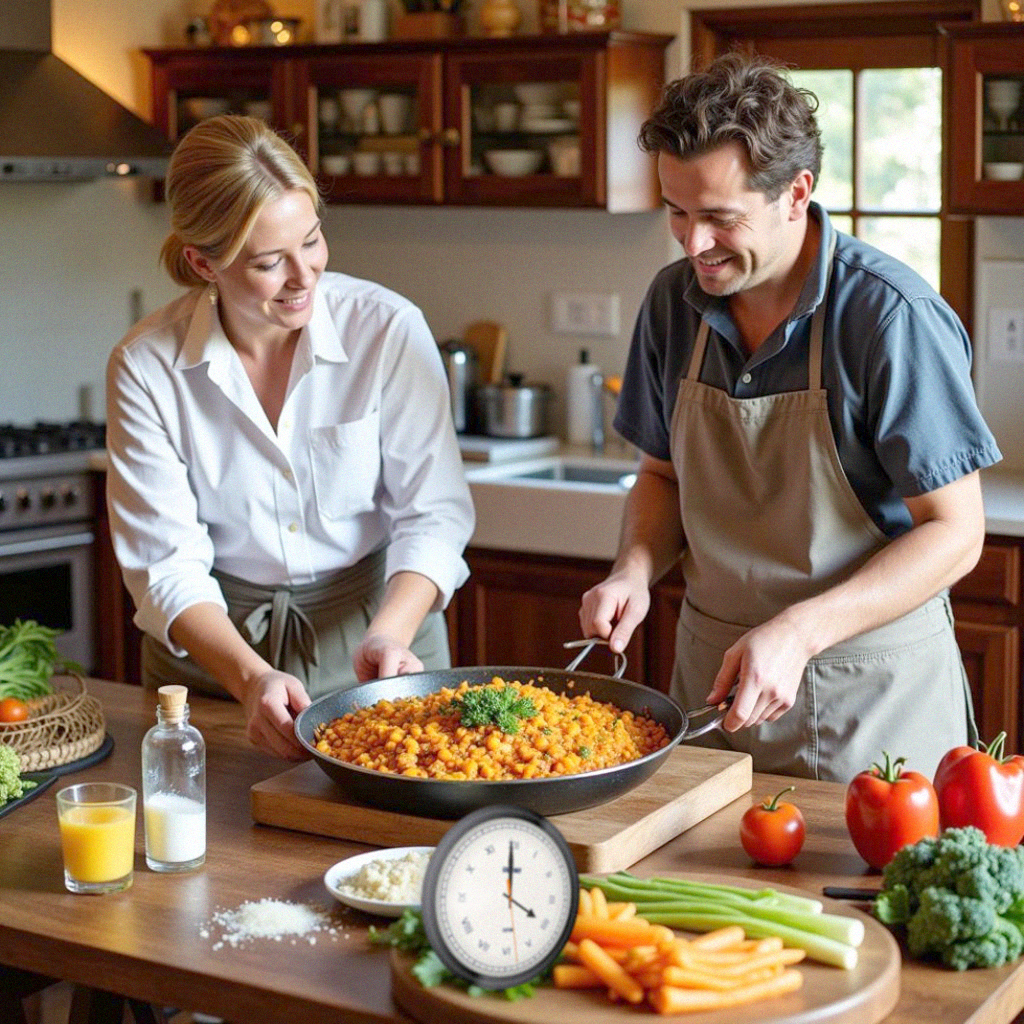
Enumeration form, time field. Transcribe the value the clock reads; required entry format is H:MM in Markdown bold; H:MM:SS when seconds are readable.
**3:59:28**
